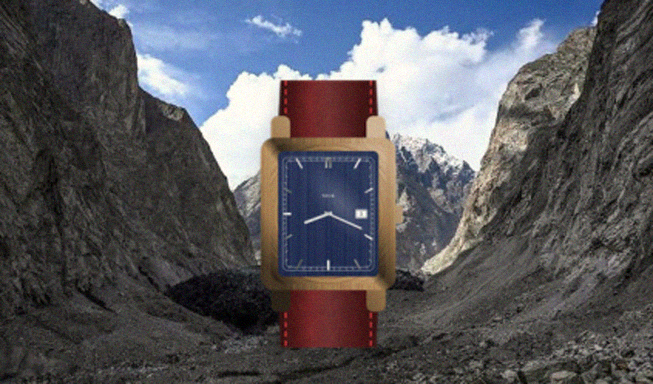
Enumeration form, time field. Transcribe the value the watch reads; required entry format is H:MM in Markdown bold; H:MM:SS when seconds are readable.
**8:19**
